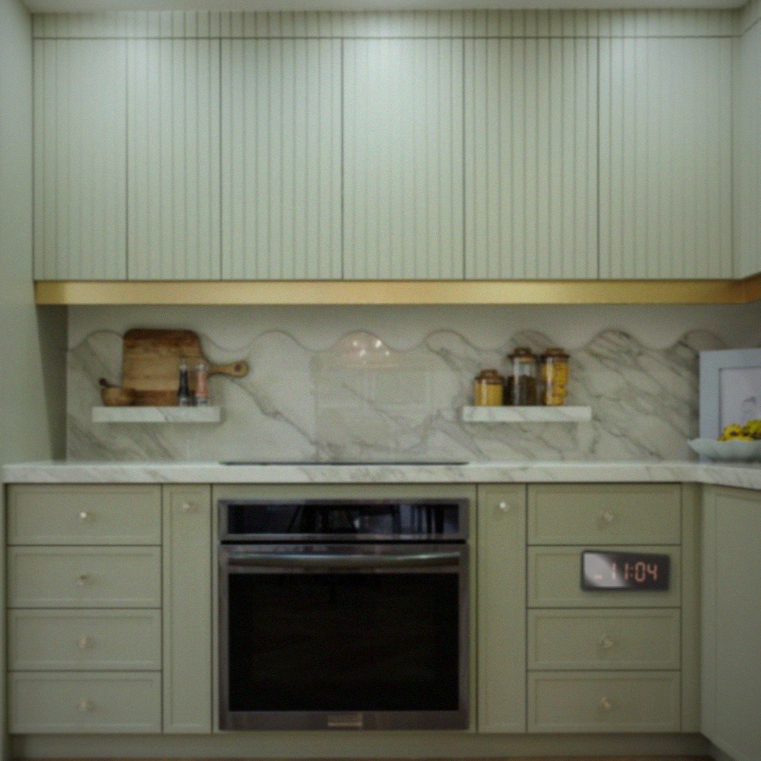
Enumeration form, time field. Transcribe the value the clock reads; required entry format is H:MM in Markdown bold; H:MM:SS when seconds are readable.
**11:04**
